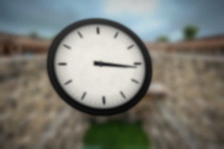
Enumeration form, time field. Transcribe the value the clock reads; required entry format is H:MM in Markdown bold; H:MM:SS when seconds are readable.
**3:16**
